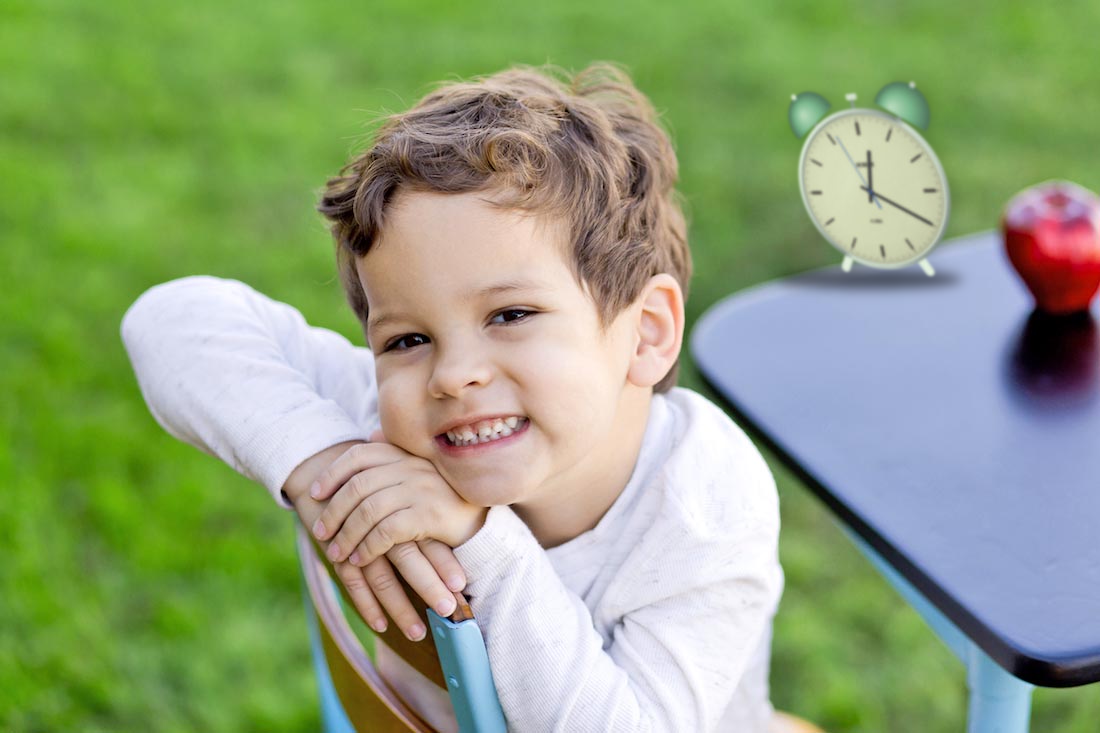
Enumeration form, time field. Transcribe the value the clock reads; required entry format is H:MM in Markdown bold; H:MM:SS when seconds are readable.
**12:19:56**
